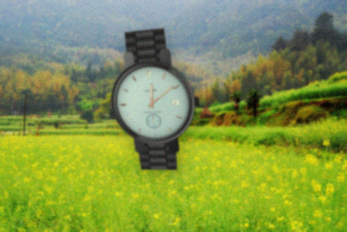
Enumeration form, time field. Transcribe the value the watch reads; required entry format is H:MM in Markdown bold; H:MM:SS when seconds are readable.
**12:09**
